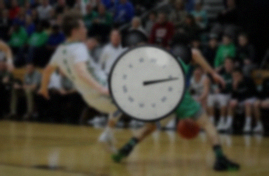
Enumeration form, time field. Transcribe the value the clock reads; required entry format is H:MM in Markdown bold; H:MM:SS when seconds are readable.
**2:11**
